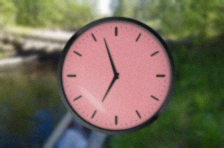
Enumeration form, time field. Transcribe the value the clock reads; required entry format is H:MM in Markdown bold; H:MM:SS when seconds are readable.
**6:57**
